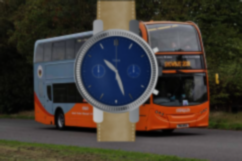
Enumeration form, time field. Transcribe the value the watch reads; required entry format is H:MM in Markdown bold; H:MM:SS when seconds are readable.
**10:27**
